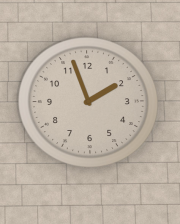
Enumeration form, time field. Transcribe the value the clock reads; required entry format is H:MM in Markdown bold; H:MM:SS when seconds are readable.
**1:57**
